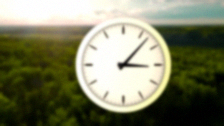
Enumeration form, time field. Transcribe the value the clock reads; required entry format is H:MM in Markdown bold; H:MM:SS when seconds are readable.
**3:07**
